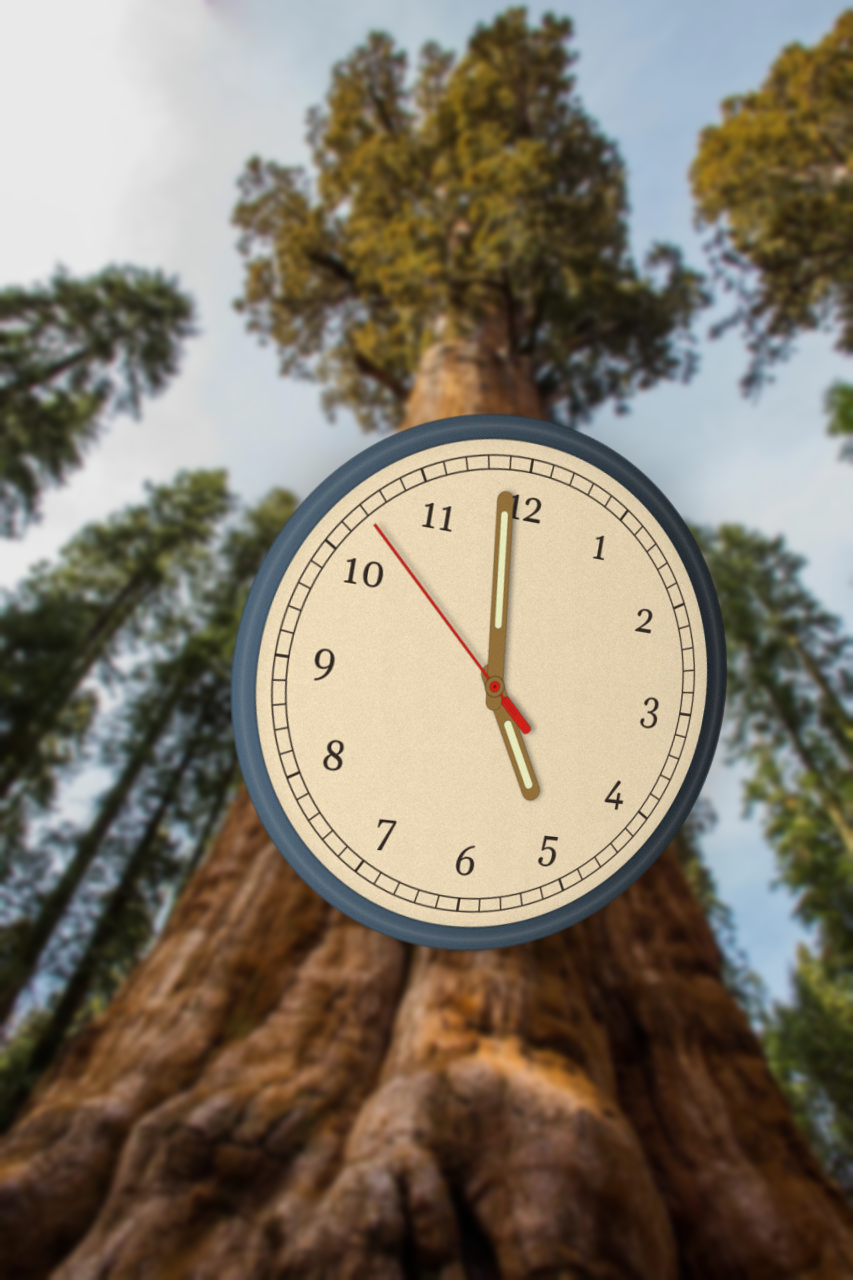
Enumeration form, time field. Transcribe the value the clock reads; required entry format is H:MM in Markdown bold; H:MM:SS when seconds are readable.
**4:58:52**
